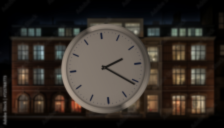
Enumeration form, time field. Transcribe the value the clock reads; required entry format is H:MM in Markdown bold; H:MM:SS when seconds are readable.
**2:21**
